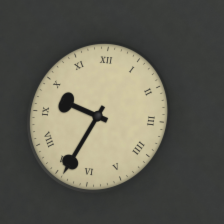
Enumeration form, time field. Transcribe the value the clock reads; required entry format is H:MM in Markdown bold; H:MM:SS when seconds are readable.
**9:34**
